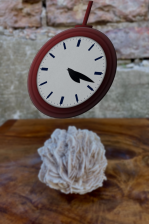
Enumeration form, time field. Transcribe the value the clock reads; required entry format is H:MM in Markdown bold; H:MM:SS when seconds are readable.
**4:18**
